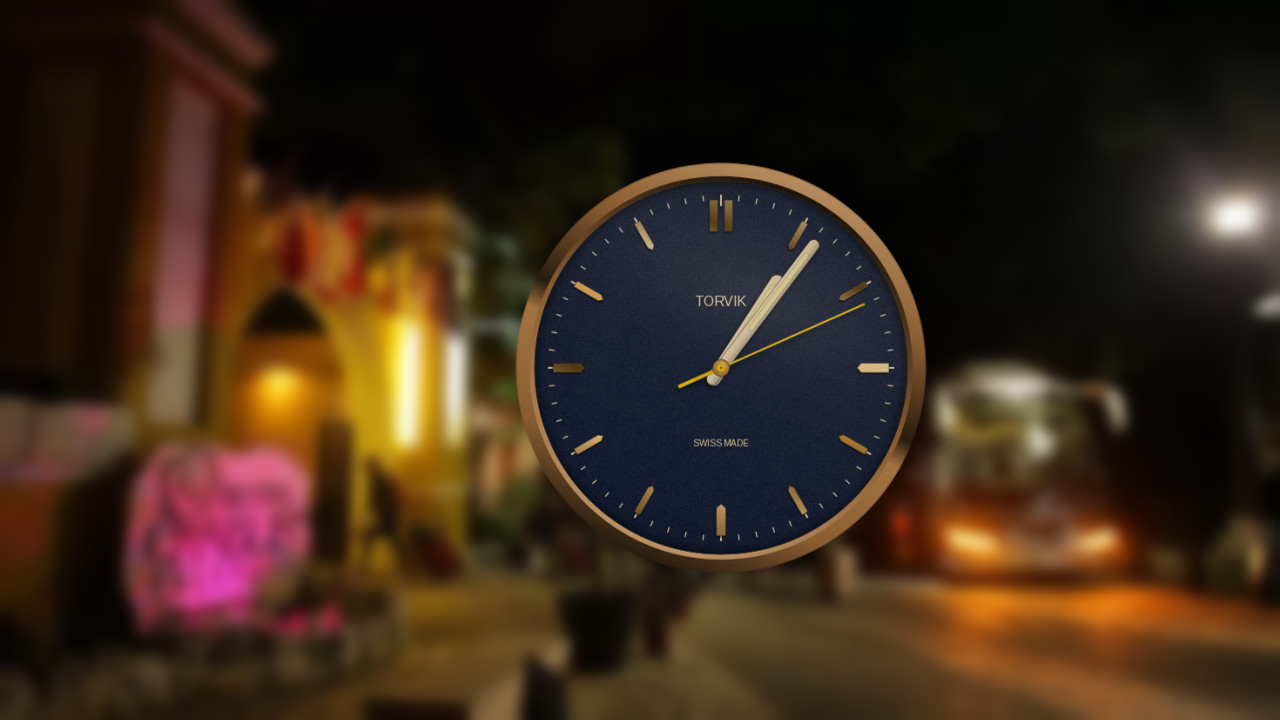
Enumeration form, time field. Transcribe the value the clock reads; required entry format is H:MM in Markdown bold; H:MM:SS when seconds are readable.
**1:06:11**
